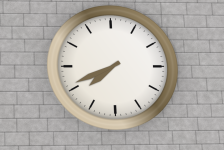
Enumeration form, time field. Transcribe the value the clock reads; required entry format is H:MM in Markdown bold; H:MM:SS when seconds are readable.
**7:41**
